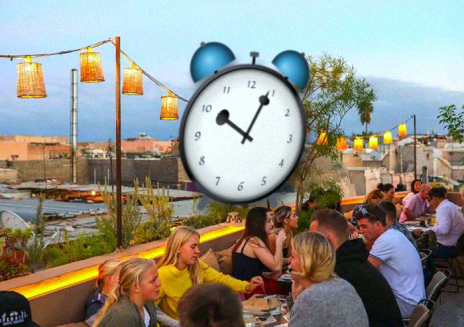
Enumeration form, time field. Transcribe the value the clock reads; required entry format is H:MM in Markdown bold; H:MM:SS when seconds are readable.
**10:04**
